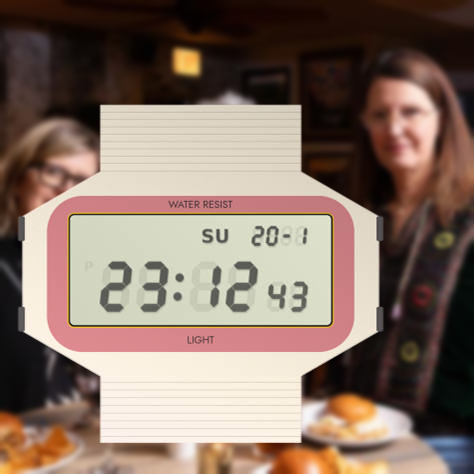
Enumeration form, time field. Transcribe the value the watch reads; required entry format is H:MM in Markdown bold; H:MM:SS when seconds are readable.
**23:12:43**
